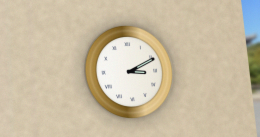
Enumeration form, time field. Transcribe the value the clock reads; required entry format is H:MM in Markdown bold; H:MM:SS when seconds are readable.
**3:11**
